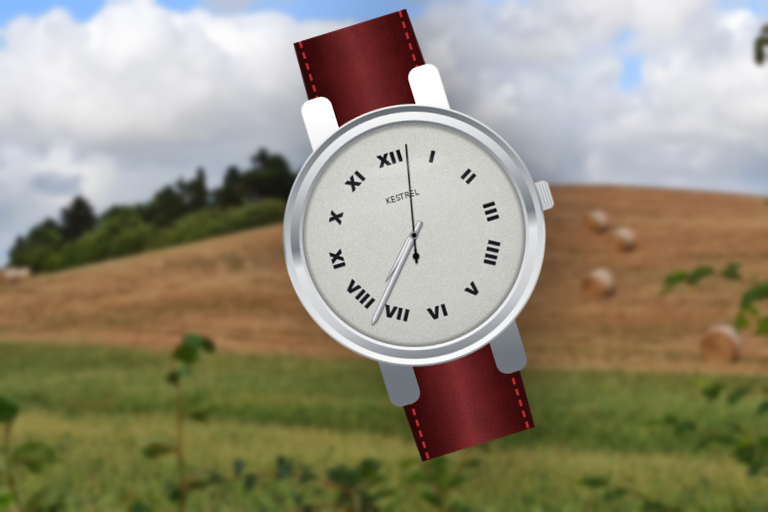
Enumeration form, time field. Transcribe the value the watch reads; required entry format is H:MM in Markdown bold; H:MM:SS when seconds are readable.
**7:37:02**
